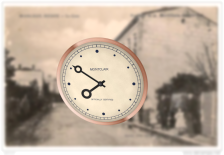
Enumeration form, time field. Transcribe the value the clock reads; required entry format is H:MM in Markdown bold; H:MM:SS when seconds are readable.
**7:51**
